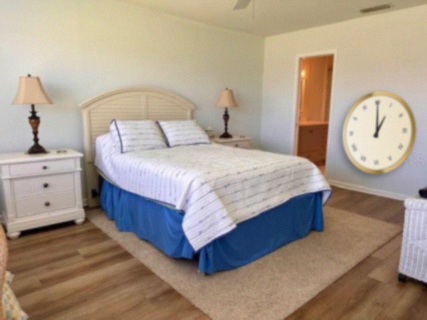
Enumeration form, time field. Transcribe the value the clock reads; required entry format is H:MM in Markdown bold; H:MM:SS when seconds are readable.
**1:00**
